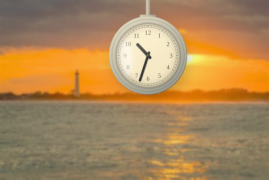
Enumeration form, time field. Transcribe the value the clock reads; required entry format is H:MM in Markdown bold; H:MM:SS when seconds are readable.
**10:33**
